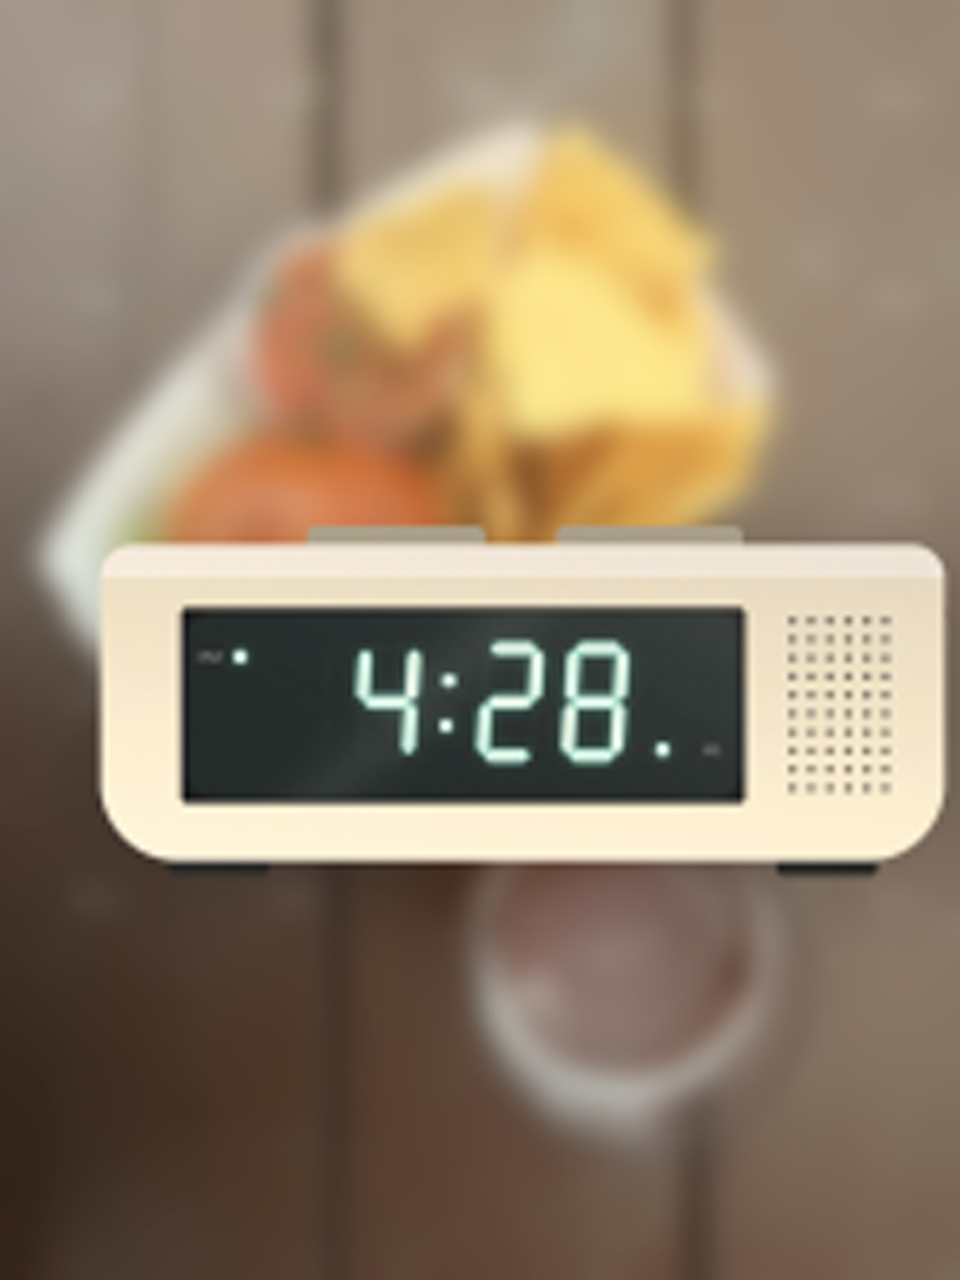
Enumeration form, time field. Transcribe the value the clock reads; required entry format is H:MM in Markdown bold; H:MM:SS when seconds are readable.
**4:28**
